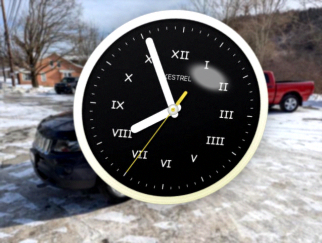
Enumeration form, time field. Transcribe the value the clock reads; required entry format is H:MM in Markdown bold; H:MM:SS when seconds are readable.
**7:55:35**
